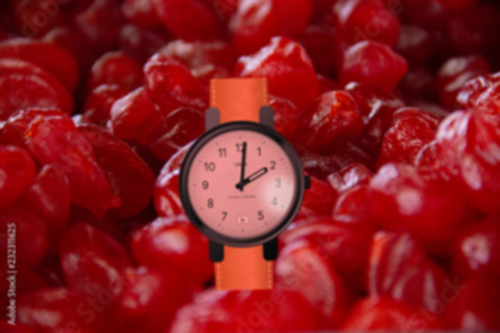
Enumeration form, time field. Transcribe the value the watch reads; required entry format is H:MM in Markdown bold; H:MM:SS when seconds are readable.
**2:01**
